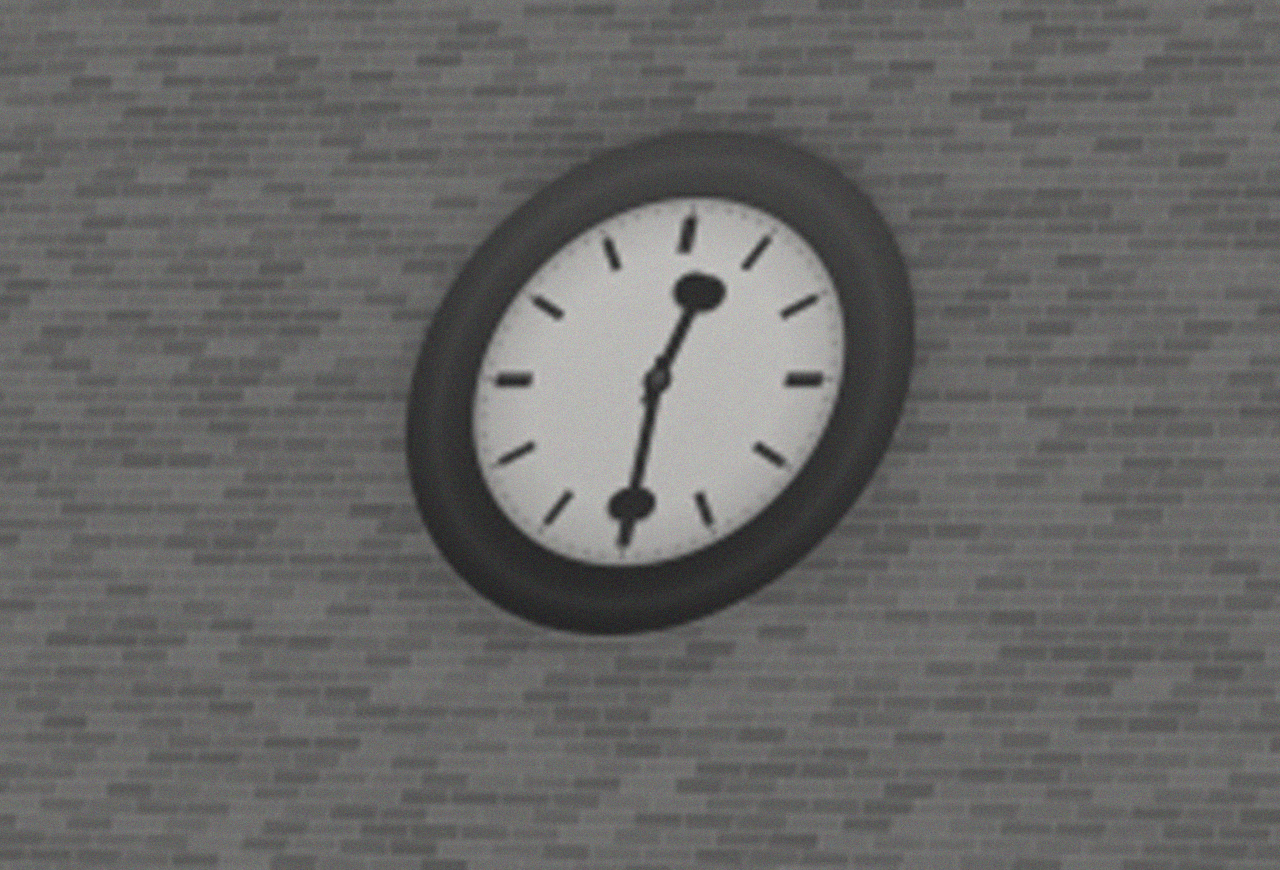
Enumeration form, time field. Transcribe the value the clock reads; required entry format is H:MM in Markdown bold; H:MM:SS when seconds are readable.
**12:30**
